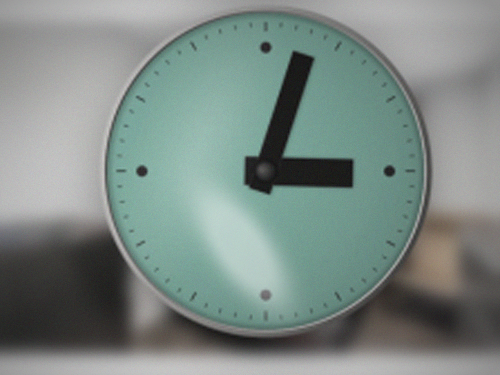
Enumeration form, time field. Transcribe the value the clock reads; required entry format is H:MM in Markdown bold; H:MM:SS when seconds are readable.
**3:03**
